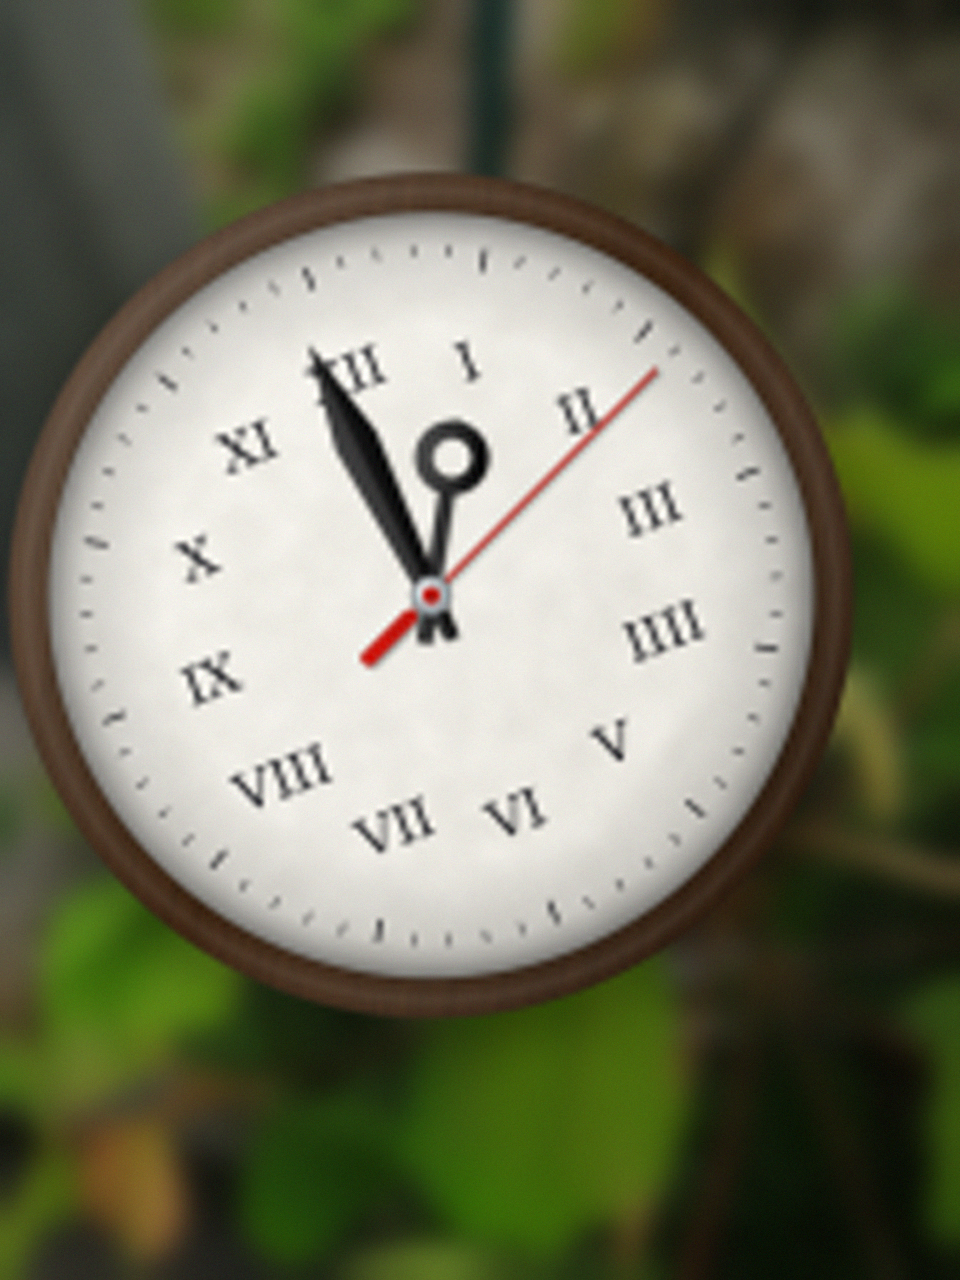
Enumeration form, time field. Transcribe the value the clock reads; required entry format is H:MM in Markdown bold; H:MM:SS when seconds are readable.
**12:59:11**
